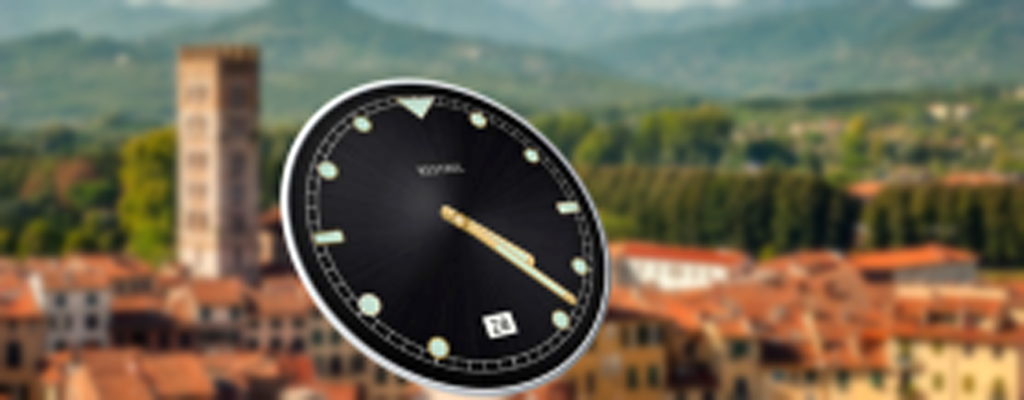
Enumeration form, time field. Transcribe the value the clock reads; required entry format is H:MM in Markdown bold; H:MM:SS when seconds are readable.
**4:23**
